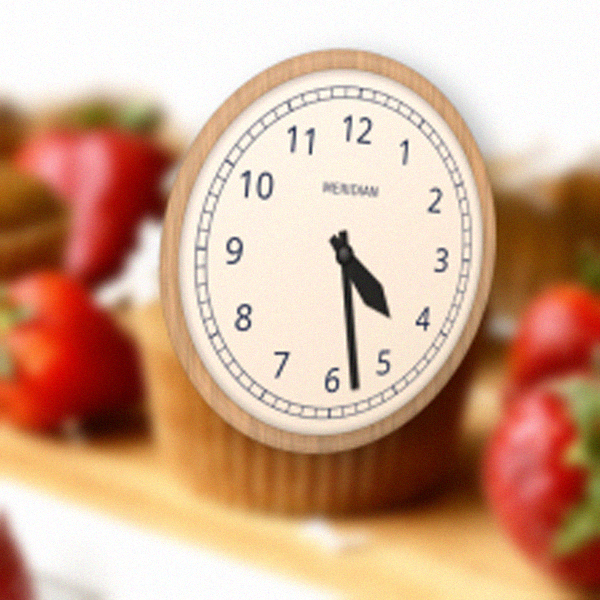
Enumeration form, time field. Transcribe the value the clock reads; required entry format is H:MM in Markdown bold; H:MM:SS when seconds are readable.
**4:28**
